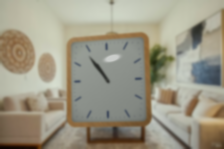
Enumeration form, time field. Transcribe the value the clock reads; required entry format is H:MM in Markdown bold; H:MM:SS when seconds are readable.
**10:54**
